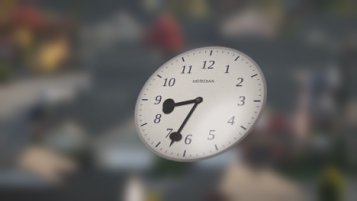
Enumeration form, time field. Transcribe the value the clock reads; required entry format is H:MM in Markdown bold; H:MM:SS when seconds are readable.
**8:33**
